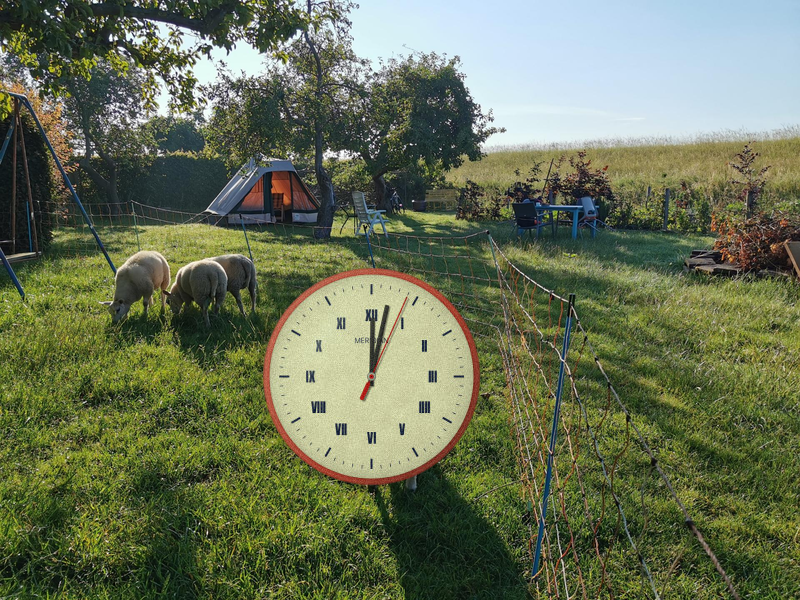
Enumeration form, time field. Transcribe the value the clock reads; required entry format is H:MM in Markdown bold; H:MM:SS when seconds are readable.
**12:02:04**
